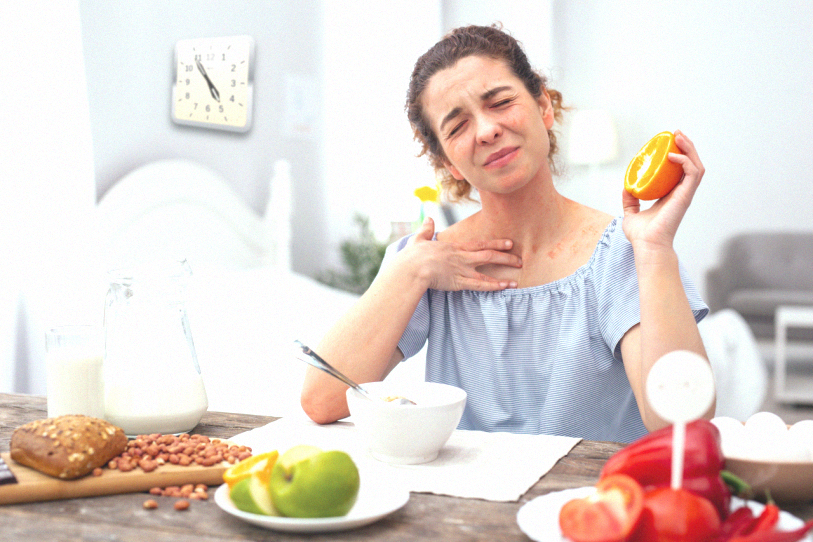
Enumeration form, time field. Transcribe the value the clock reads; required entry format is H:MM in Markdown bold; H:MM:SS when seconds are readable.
**4:54**
